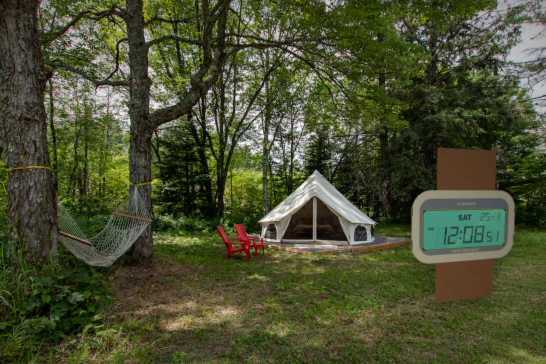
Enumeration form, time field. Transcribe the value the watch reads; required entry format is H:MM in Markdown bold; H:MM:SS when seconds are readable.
**12:08:51**
